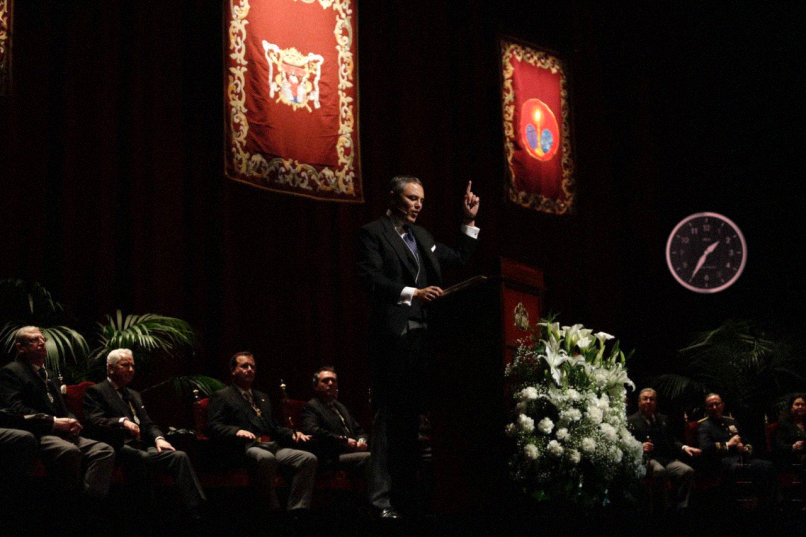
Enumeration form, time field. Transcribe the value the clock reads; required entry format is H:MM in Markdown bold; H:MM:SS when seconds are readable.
**1:35**
